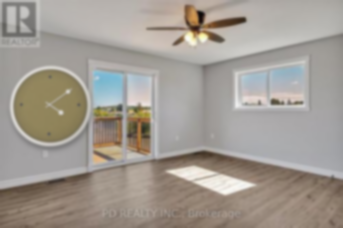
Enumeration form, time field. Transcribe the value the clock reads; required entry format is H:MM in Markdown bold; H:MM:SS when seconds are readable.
**4:09**
